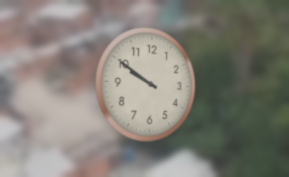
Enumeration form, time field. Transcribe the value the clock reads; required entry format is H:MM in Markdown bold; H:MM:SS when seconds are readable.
**9:50**
